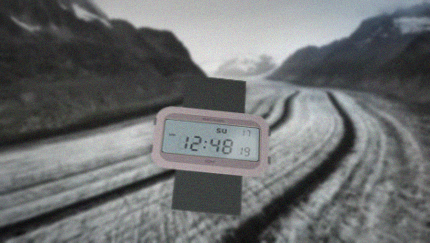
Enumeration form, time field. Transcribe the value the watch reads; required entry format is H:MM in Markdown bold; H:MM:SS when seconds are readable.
**12:48:19**
